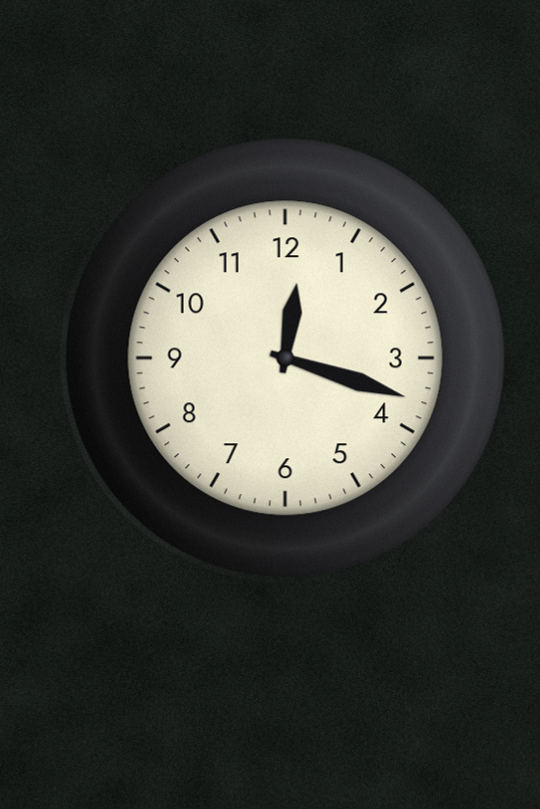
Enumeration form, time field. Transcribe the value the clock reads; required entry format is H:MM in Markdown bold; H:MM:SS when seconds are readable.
**12:18**
